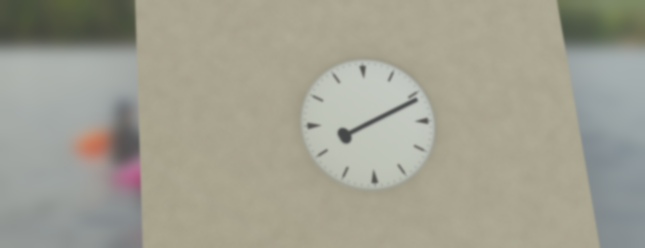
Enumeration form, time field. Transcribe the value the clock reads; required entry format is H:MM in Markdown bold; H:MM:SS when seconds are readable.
**8:11**
